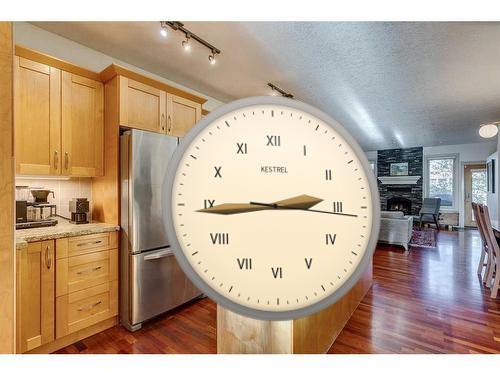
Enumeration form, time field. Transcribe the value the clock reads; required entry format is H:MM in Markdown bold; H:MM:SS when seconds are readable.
**2:44:16**
